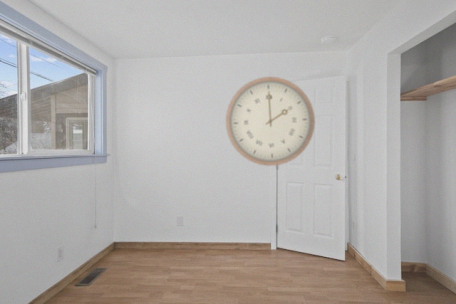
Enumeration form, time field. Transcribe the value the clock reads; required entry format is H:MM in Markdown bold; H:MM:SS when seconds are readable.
**2:00**
